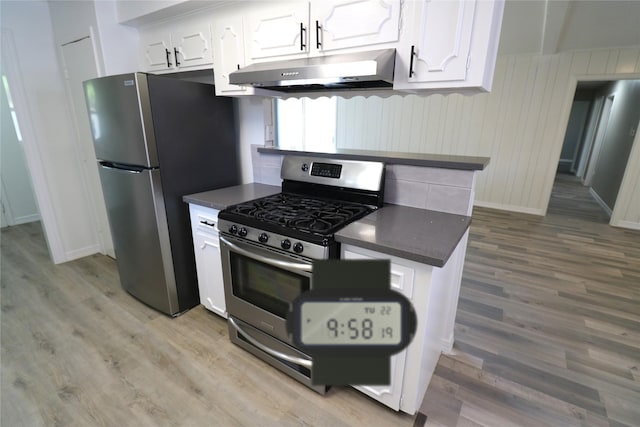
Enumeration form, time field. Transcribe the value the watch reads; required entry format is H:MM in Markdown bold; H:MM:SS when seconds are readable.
**9:58:19**
